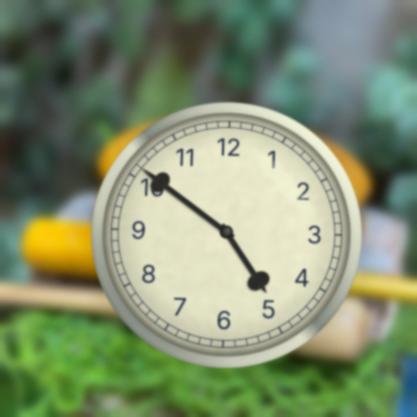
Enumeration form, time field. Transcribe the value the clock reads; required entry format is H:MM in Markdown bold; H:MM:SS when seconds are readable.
**4:51**
